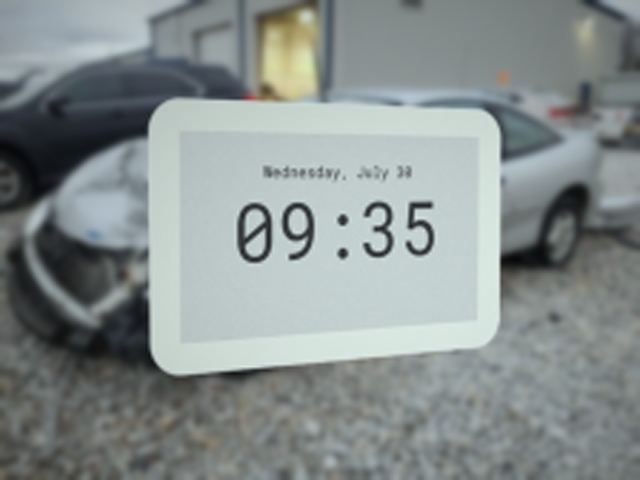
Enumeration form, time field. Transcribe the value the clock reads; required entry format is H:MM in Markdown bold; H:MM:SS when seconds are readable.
**9:35**
